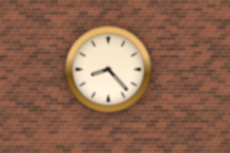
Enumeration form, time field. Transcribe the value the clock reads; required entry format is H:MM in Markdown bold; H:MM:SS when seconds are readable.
**8:23**
